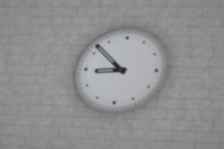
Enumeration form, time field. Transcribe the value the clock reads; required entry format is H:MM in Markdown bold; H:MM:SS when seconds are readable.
**8:52**
